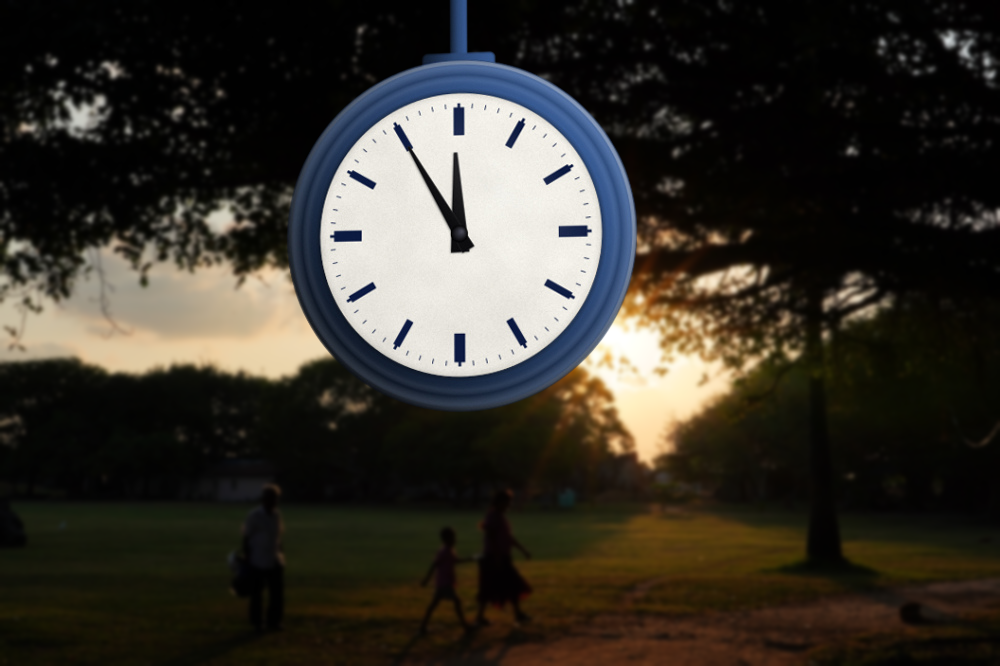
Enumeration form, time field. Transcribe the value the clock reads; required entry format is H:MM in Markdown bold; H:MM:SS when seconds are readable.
**11:55**
